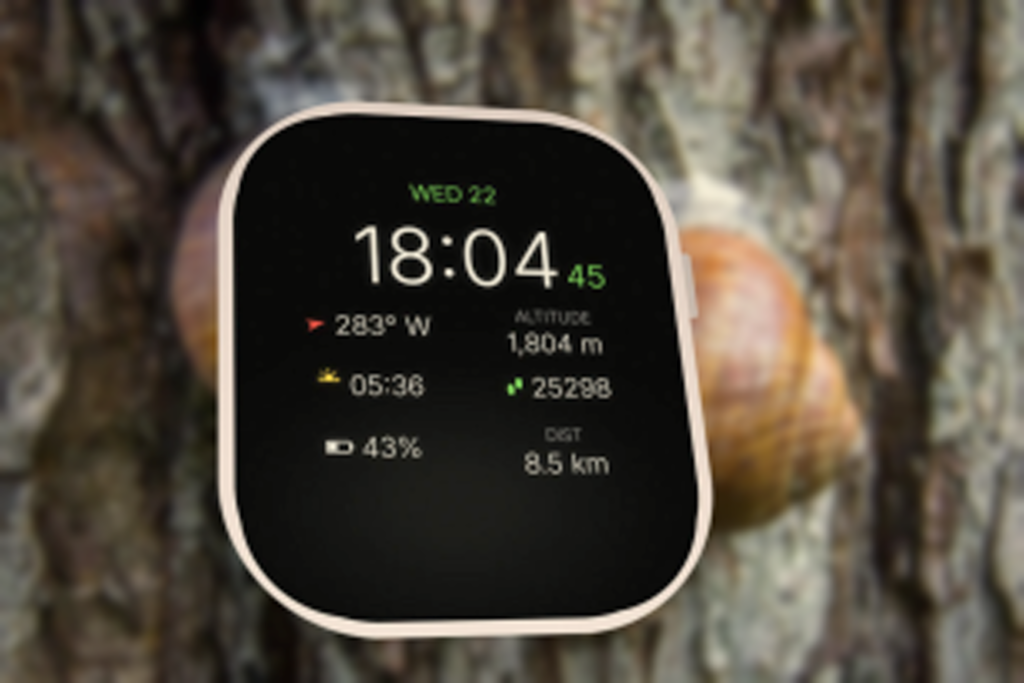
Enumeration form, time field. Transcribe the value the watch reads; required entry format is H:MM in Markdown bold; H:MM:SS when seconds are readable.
**18:04:45**
